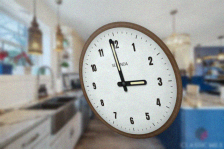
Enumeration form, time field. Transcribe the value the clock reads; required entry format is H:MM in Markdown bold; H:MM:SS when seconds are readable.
**2:59**
